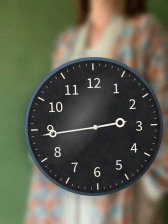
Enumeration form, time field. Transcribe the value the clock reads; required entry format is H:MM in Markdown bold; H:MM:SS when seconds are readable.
**2:44**
